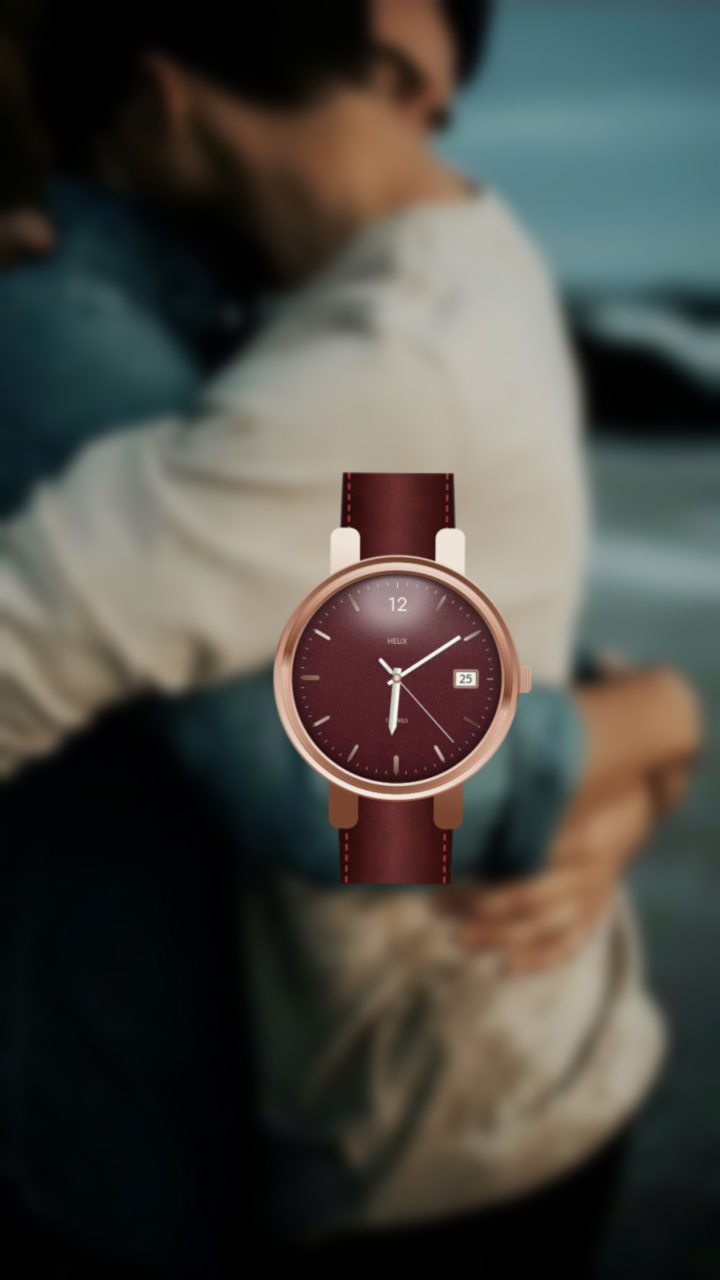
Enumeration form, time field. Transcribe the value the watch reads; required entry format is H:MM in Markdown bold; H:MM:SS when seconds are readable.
**6:09:23**
